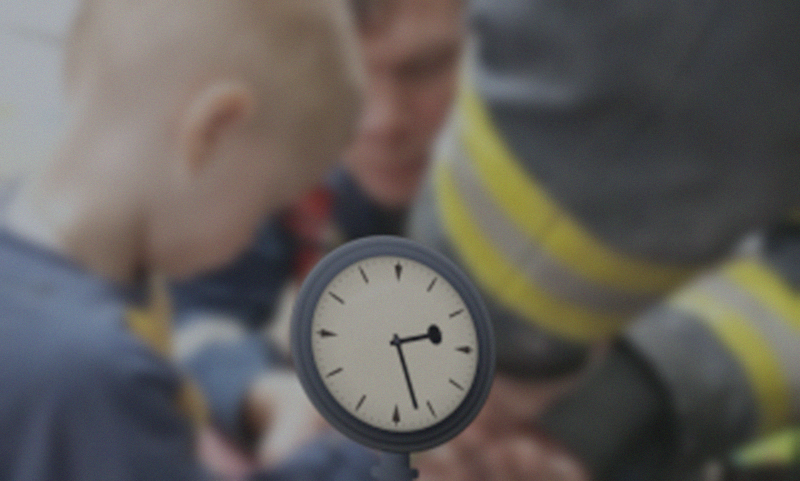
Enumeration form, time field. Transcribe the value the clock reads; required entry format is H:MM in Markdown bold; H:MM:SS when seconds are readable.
**2:27**
